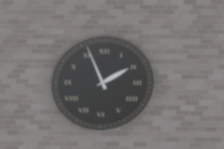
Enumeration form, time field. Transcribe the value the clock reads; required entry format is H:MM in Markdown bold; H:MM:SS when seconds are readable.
**1:56**
